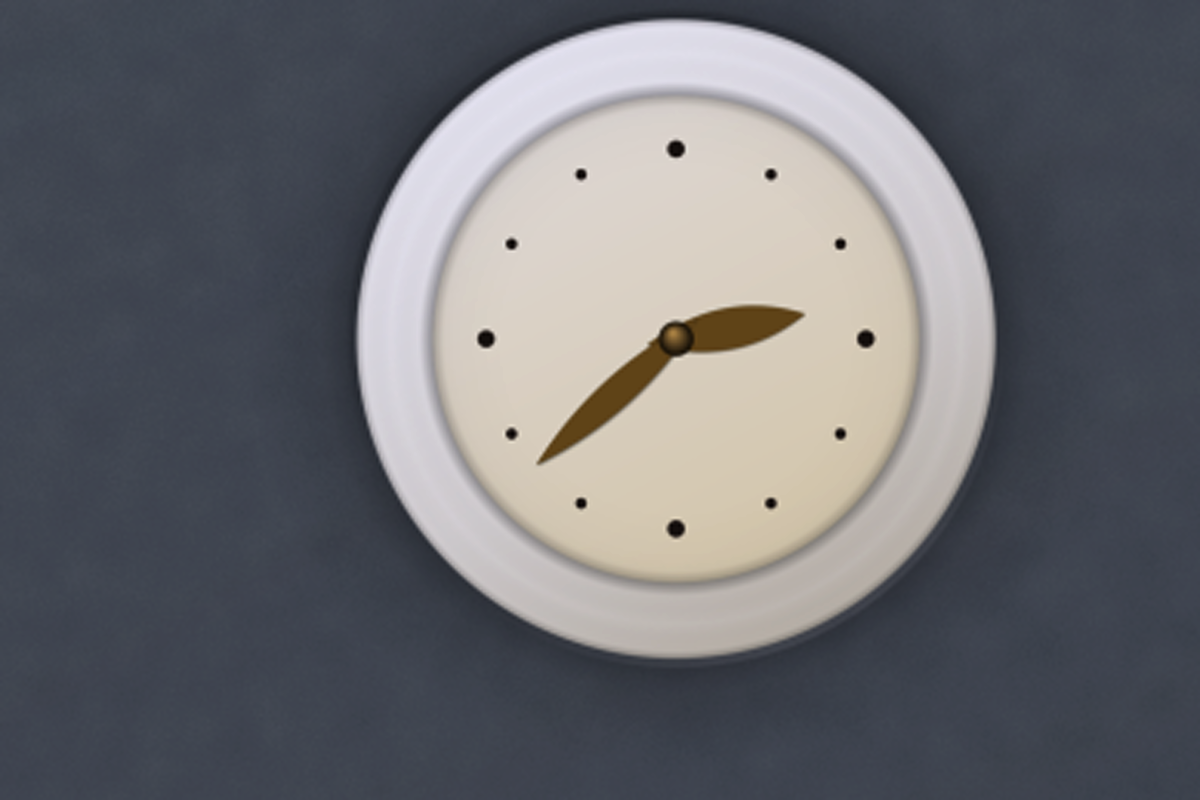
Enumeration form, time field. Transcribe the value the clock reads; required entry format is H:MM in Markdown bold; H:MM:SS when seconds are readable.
**2:38**
